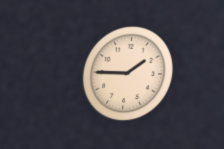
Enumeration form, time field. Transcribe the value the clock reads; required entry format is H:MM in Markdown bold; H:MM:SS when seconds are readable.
**1:45**
